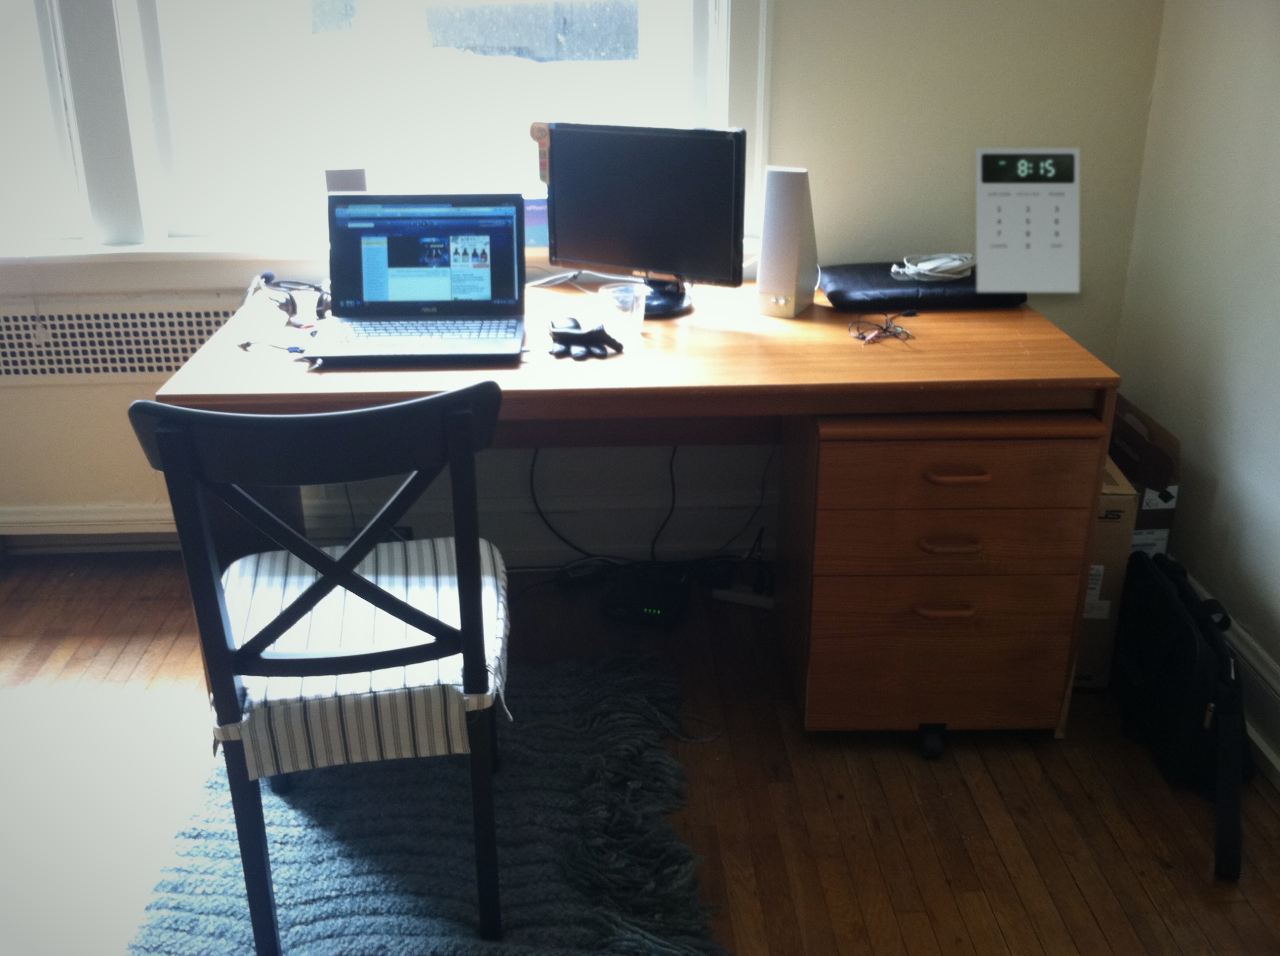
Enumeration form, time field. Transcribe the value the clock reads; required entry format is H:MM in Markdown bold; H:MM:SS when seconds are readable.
**8:15**
